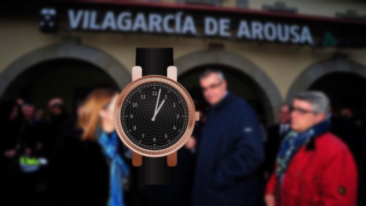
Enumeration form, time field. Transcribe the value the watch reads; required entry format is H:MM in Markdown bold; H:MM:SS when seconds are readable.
**1:02**
